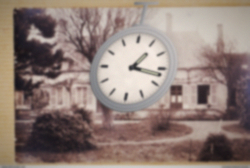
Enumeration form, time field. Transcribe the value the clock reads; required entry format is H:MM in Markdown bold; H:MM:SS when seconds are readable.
**1:17**
